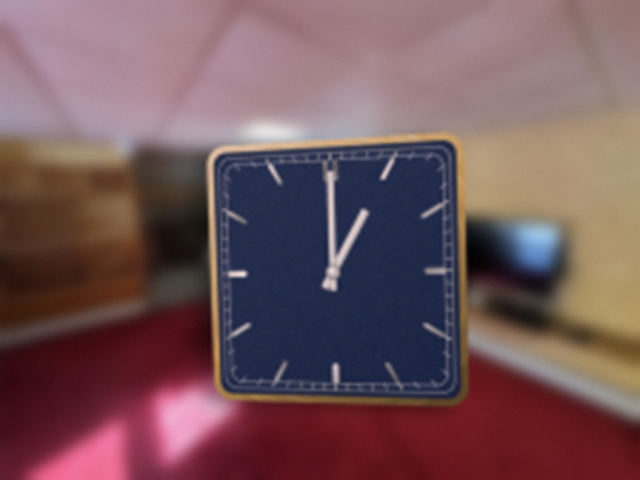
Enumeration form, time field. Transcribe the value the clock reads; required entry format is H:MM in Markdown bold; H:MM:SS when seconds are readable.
**1:00**
